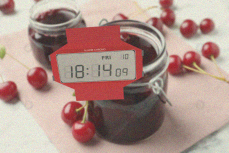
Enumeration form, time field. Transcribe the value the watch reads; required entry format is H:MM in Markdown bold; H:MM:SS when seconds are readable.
**18:14:09**
